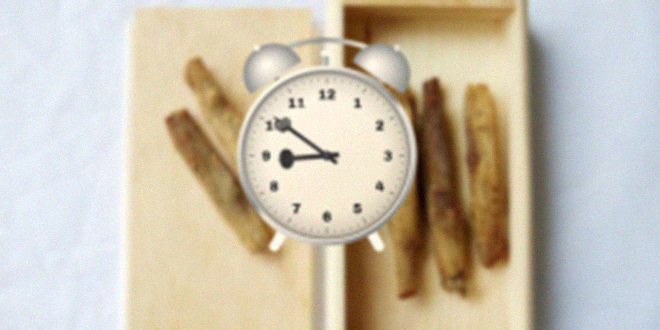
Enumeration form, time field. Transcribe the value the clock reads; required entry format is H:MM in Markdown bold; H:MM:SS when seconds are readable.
**8:51**
